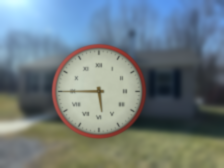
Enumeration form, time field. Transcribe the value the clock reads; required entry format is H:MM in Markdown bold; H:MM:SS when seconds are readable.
**5:45**
